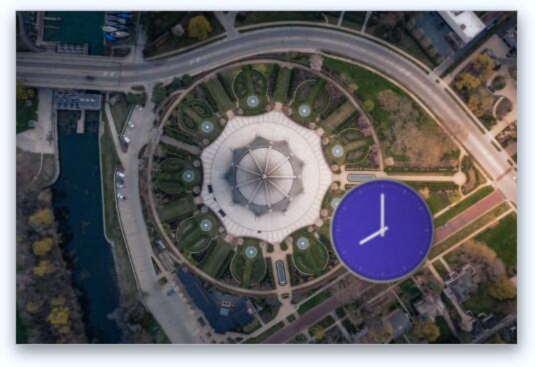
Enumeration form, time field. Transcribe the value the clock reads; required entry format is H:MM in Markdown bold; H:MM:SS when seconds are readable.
**8:00**
